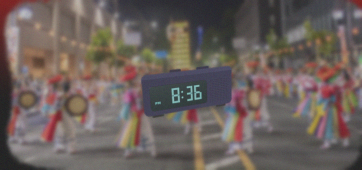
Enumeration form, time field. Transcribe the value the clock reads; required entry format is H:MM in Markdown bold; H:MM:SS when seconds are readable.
**8:36**
